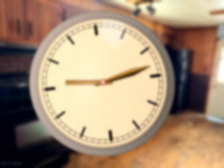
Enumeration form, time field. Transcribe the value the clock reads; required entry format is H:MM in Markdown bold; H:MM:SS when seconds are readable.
**9:13**
